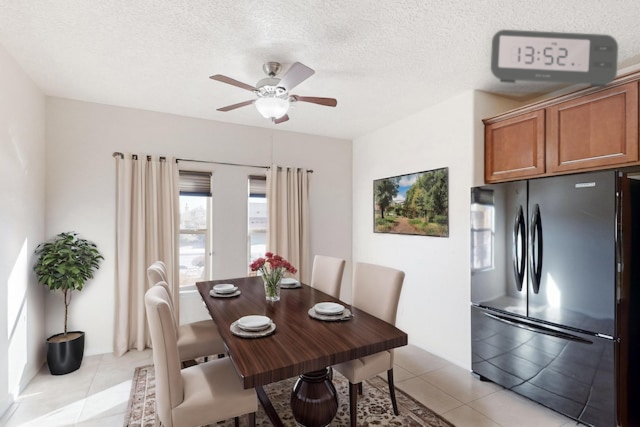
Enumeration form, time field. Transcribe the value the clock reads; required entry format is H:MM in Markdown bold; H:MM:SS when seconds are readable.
**13:52**
